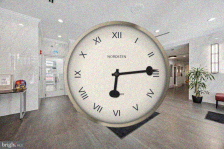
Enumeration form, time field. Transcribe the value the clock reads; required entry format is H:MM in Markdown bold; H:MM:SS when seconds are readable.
**6:14**
